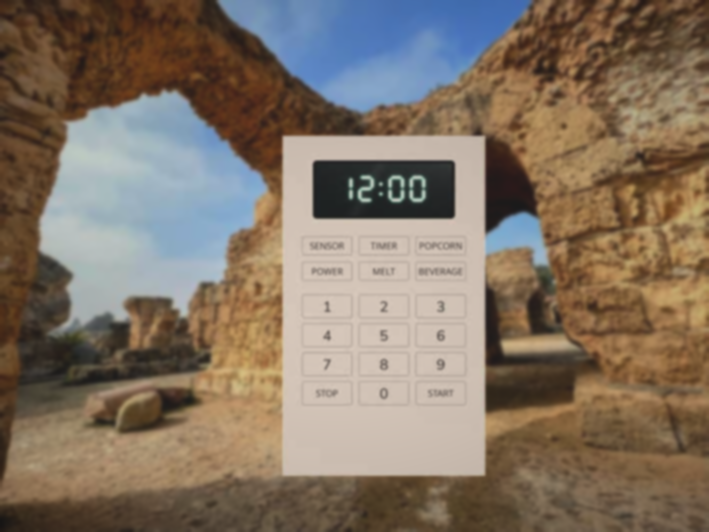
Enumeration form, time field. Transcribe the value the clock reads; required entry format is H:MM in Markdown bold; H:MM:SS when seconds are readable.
**12:00**
